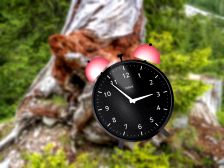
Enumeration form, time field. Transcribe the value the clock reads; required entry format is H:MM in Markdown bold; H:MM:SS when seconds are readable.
**2:54**
